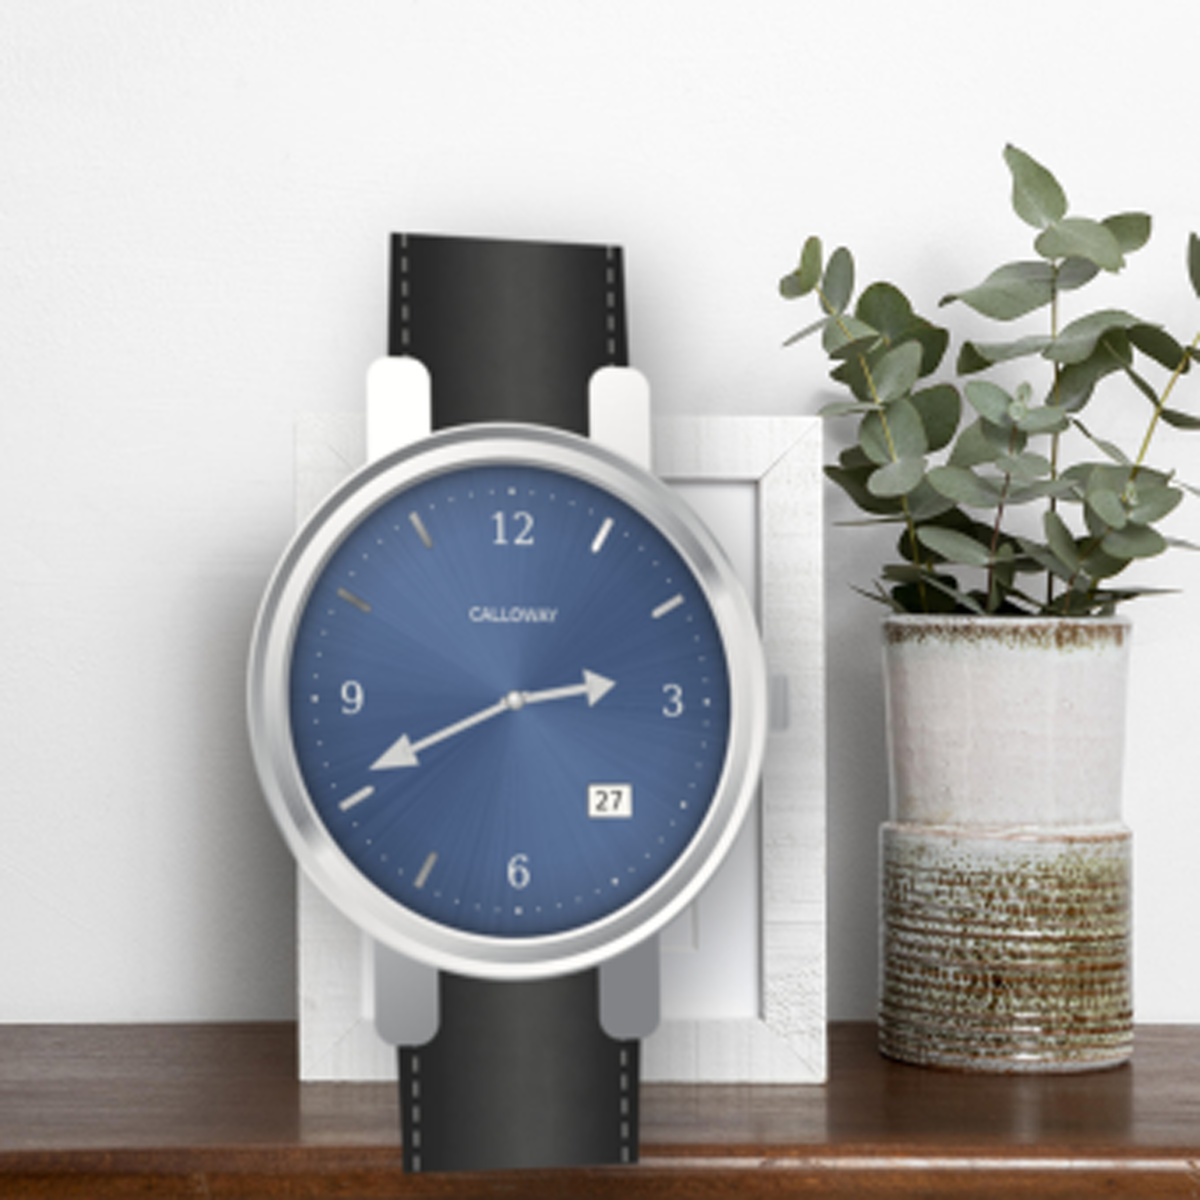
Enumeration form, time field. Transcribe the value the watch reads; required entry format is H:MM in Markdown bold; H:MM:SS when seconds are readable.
**2:41**
